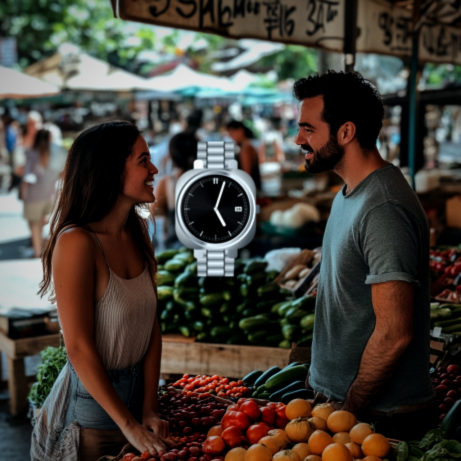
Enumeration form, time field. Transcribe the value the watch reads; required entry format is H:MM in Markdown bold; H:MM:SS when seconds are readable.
**5:03**
